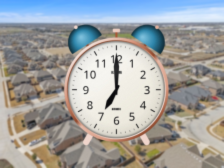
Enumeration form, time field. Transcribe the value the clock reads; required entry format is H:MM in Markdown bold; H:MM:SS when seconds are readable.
**7:00**
